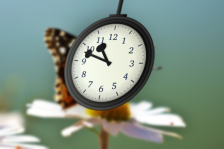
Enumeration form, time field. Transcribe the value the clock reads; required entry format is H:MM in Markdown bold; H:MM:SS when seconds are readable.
**10:48**
